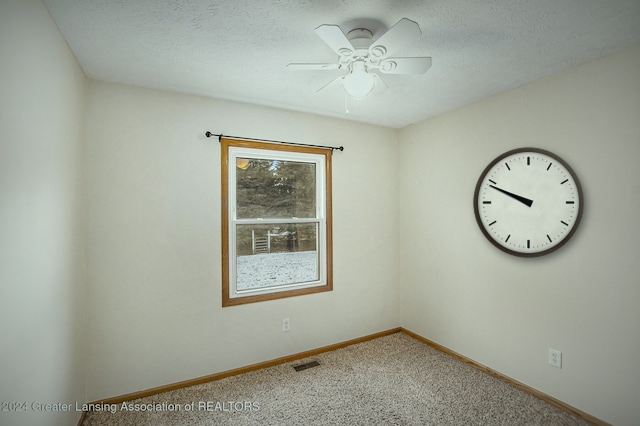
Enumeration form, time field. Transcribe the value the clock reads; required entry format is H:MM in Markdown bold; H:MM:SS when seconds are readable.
**9:49**
